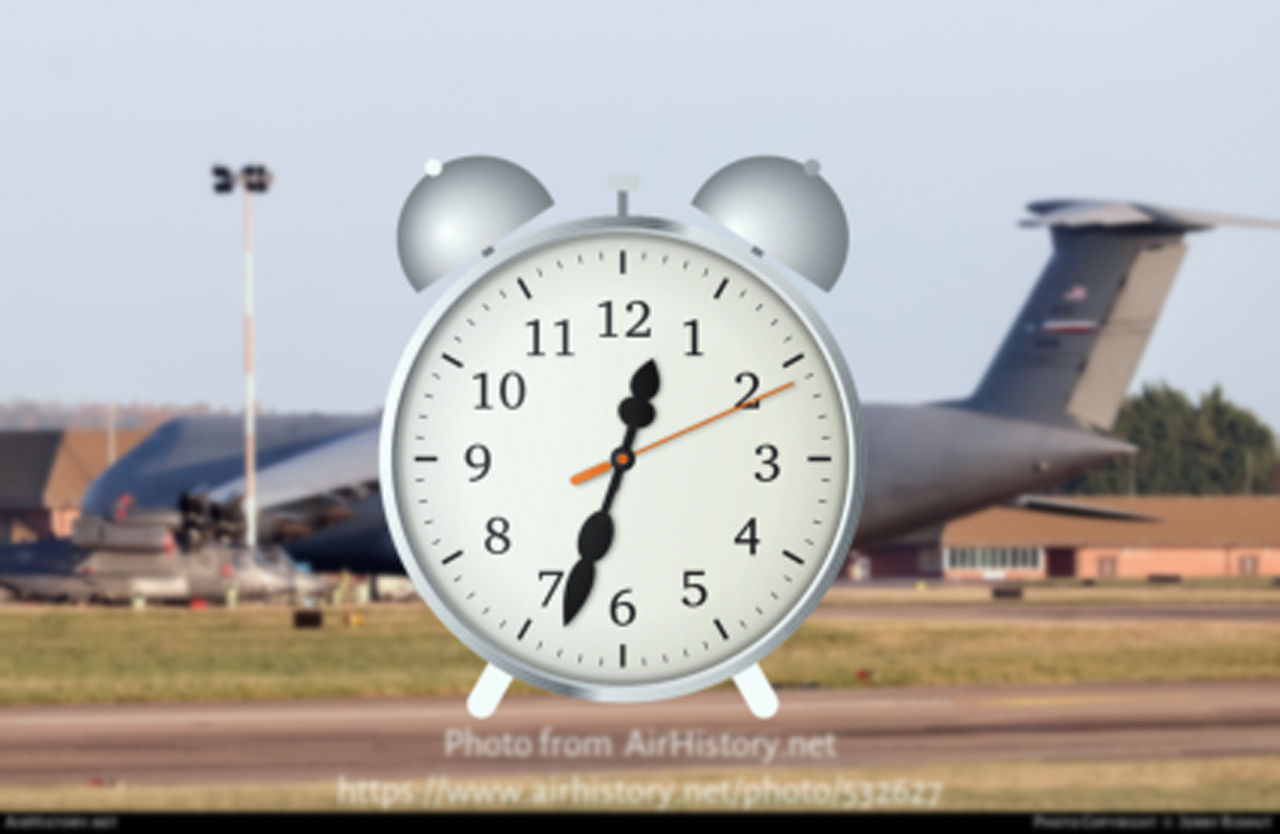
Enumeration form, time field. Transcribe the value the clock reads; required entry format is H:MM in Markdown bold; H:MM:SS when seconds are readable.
**12:33:11**
